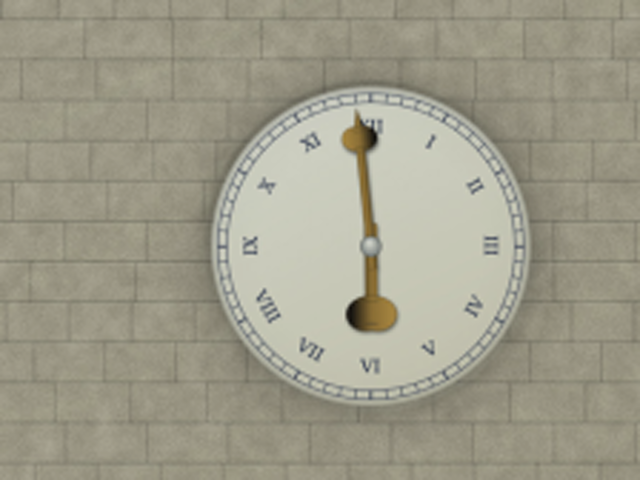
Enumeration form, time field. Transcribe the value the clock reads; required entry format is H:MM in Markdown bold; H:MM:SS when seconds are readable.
**5:59**
